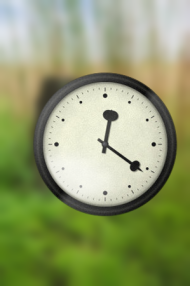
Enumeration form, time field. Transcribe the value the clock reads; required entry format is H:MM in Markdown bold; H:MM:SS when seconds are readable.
**12:21**
